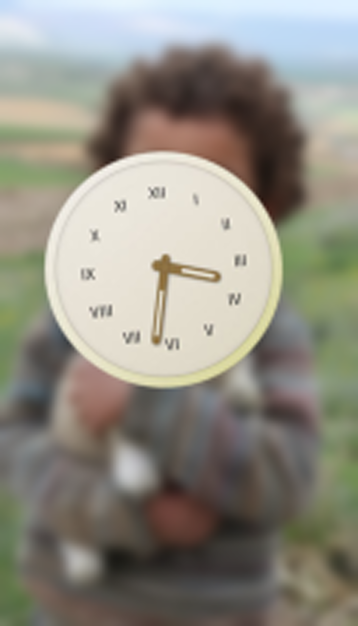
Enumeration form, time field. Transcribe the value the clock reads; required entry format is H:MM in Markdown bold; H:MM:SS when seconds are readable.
**3:32**
